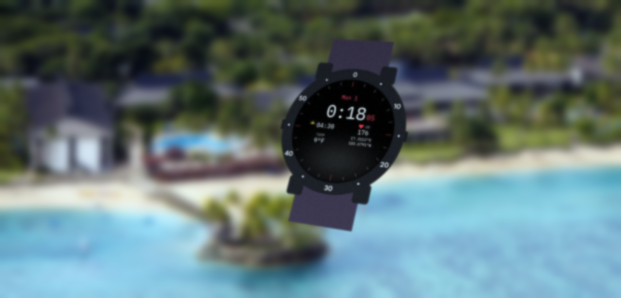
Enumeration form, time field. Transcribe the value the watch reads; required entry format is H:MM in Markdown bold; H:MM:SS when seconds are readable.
**0:18**
